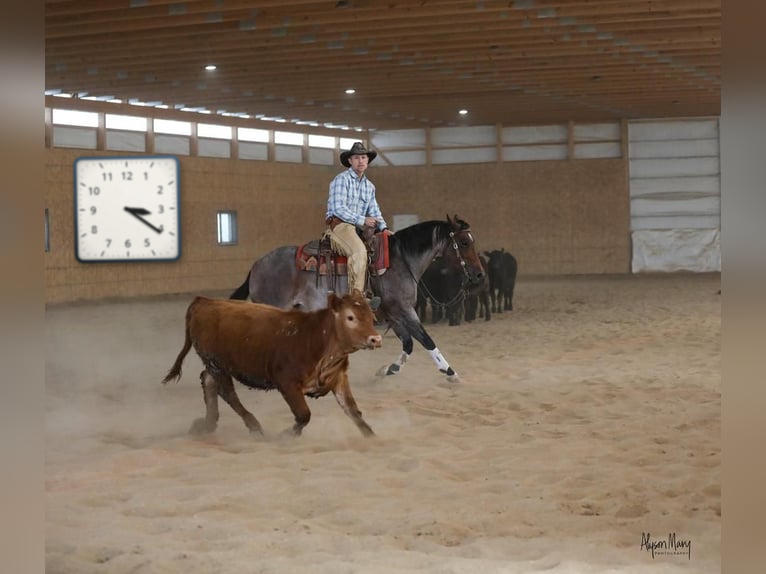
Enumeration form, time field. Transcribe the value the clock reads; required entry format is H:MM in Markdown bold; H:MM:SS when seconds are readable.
**3:21**
